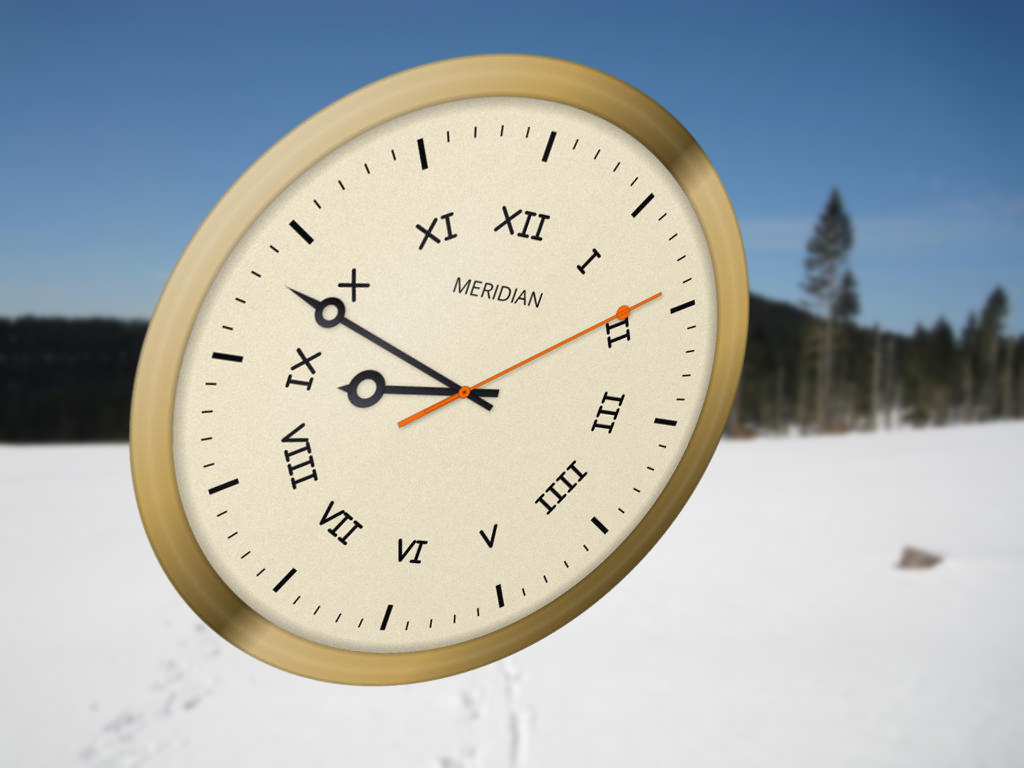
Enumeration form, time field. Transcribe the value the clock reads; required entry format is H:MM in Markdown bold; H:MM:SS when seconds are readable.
**8:48:09**
